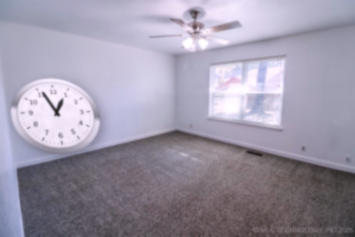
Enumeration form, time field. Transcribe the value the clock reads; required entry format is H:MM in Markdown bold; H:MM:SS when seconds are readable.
**12:56**
